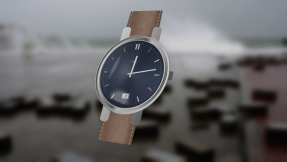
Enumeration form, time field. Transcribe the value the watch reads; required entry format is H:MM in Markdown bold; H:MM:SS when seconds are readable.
**12:13**
